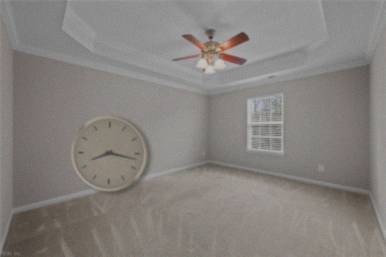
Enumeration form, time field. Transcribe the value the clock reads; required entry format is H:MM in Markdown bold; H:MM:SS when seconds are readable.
**8:17**
